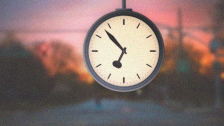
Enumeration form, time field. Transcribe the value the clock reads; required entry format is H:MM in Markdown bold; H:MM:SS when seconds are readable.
**6:53**
